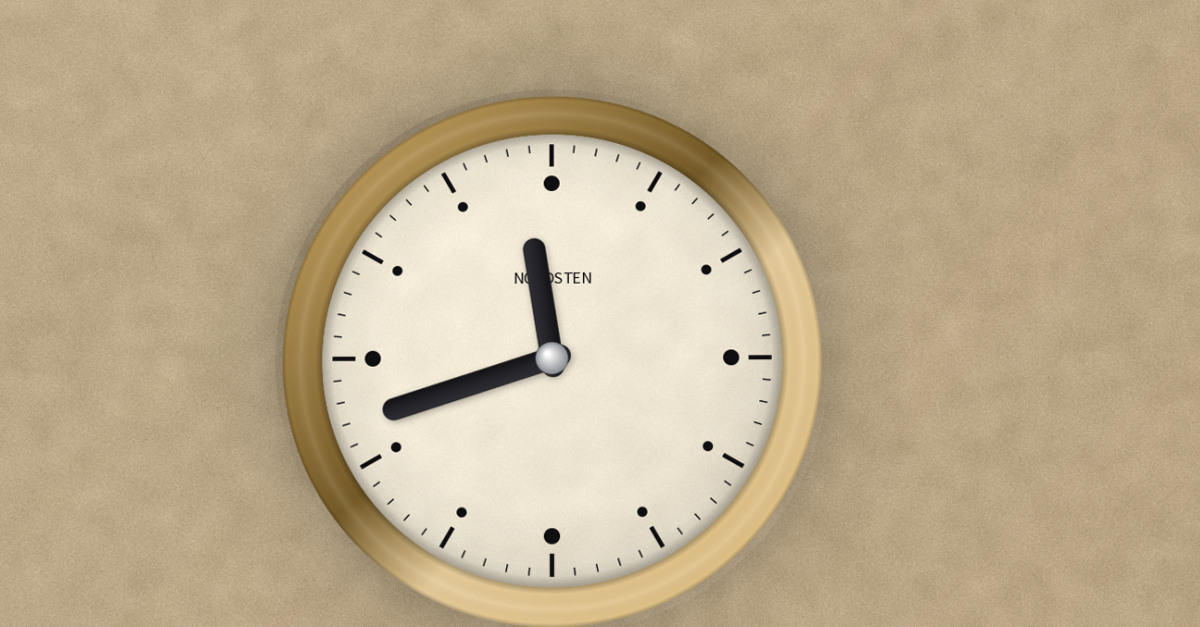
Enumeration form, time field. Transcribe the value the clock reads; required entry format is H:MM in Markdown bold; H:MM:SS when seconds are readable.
**11:42**
